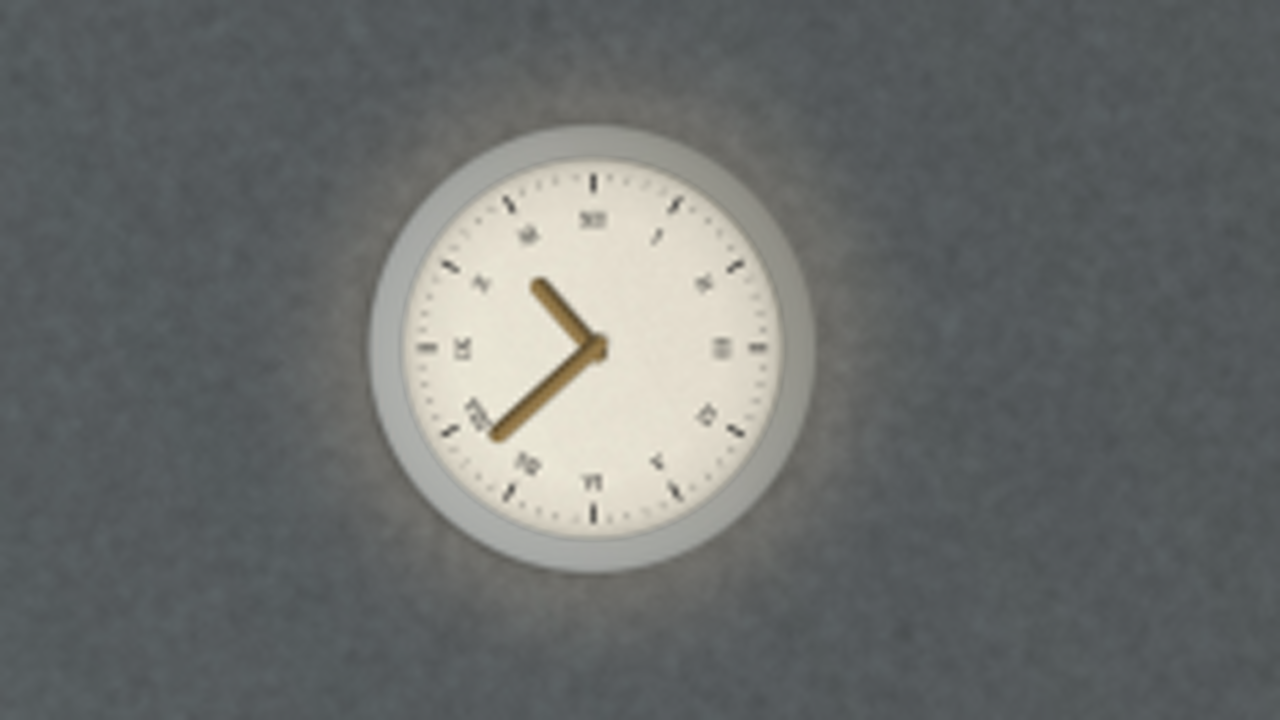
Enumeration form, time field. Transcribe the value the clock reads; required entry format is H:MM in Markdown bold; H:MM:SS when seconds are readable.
**10:38**
